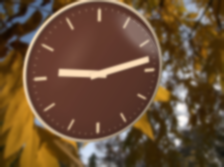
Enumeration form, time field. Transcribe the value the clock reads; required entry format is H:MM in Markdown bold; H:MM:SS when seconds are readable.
**9:13**
